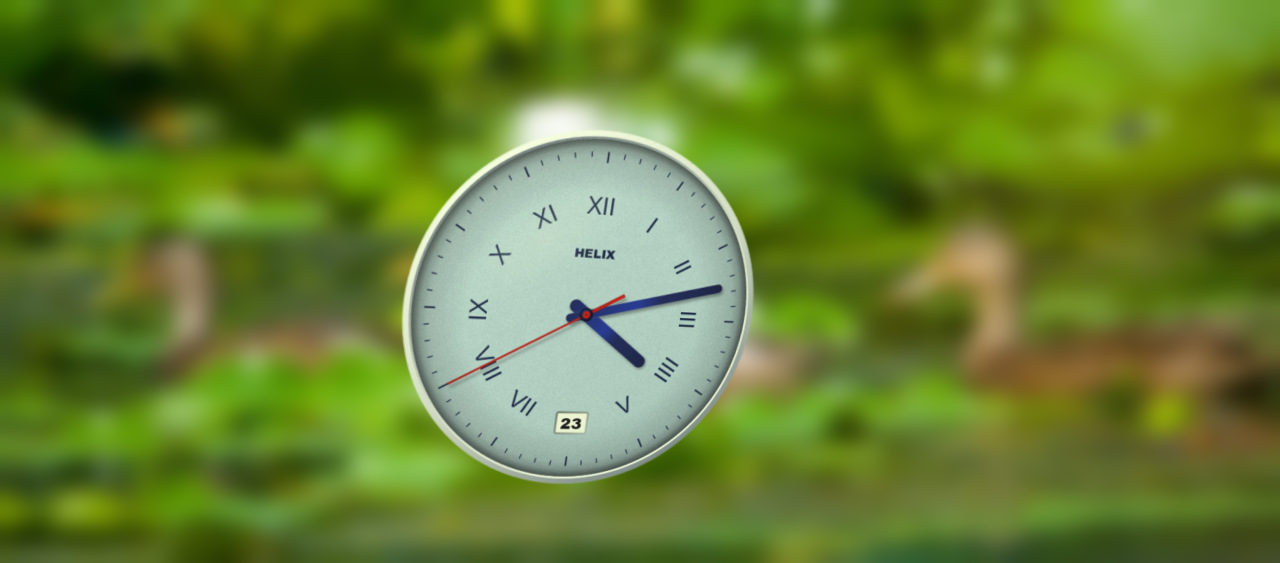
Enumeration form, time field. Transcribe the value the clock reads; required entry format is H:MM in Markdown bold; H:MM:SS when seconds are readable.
**4:12:40**
